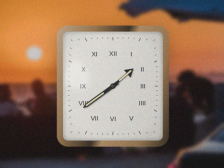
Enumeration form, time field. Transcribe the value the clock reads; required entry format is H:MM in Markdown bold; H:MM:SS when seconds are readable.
**1:39**
